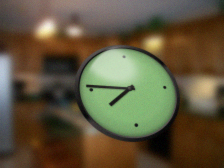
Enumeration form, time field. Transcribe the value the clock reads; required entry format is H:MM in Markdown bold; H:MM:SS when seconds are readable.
**7:46**
